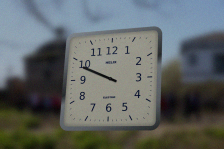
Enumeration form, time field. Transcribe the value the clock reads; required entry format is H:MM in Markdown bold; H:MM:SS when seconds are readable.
**9:49**
